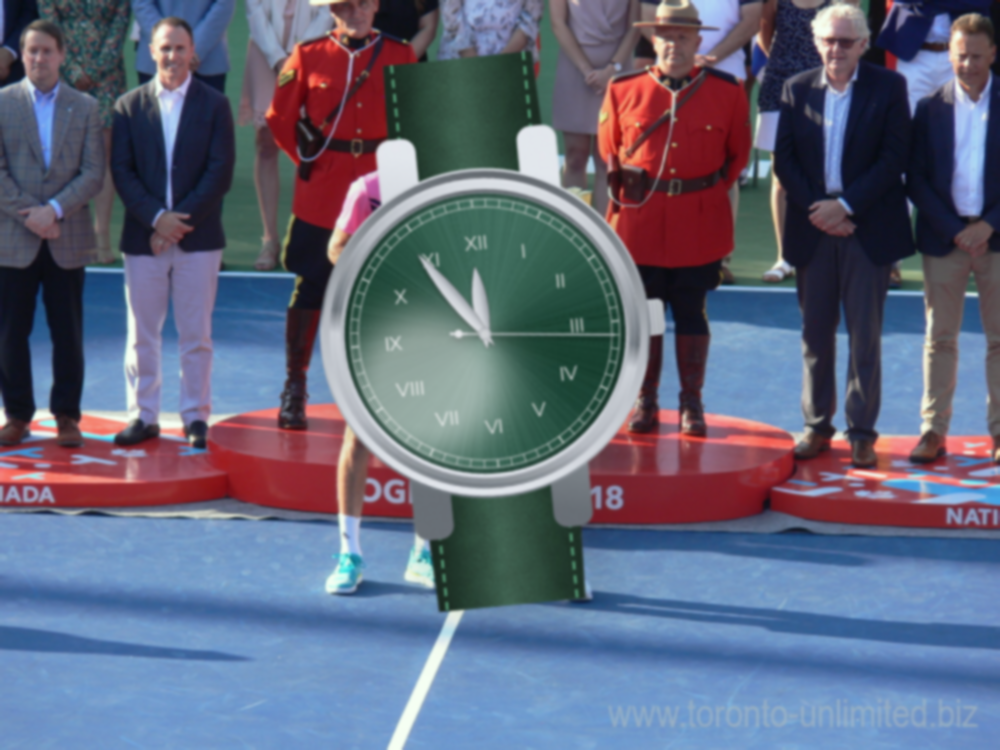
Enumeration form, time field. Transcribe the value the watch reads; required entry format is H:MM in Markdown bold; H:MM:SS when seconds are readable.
**11:54:16**
